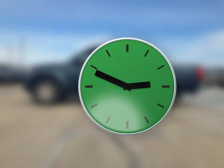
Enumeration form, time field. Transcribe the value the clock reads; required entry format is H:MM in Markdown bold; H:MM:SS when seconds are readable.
**2:49**
